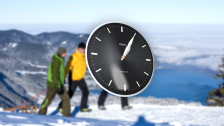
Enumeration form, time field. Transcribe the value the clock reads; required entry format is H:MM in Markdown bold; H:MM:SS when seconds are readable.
**1:05**
